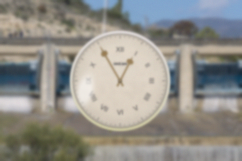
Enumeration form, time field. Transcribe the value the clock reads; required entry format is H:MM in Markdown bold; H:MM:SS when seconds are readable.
**12:55**
